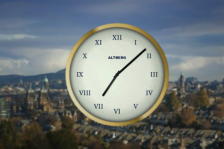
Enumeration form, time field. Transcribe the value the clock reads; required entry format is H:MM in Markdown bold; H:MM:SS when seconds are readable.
**7:08**
